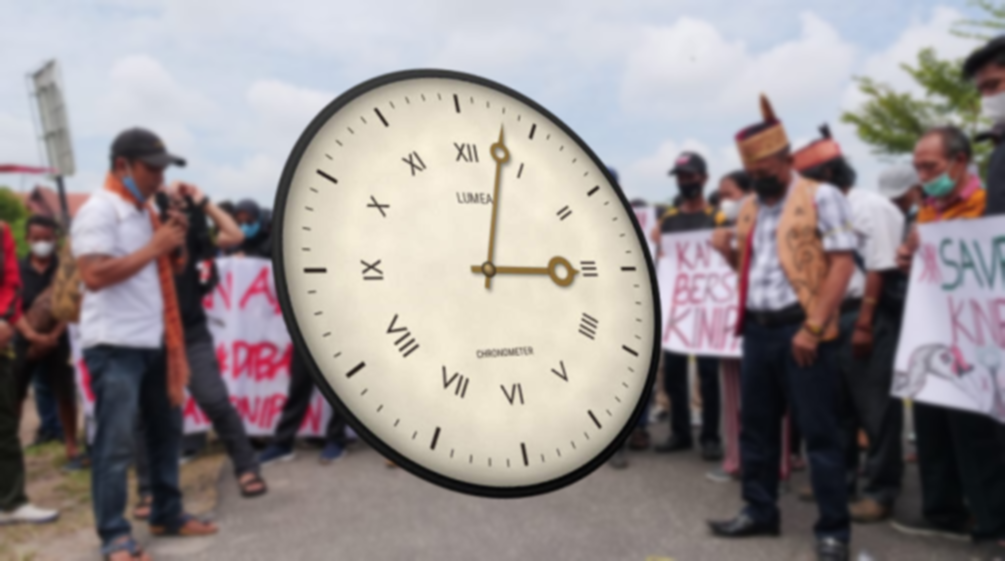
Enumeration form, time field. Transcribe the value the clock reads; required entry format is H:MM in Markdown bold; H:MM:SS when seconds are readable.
**3:03**
